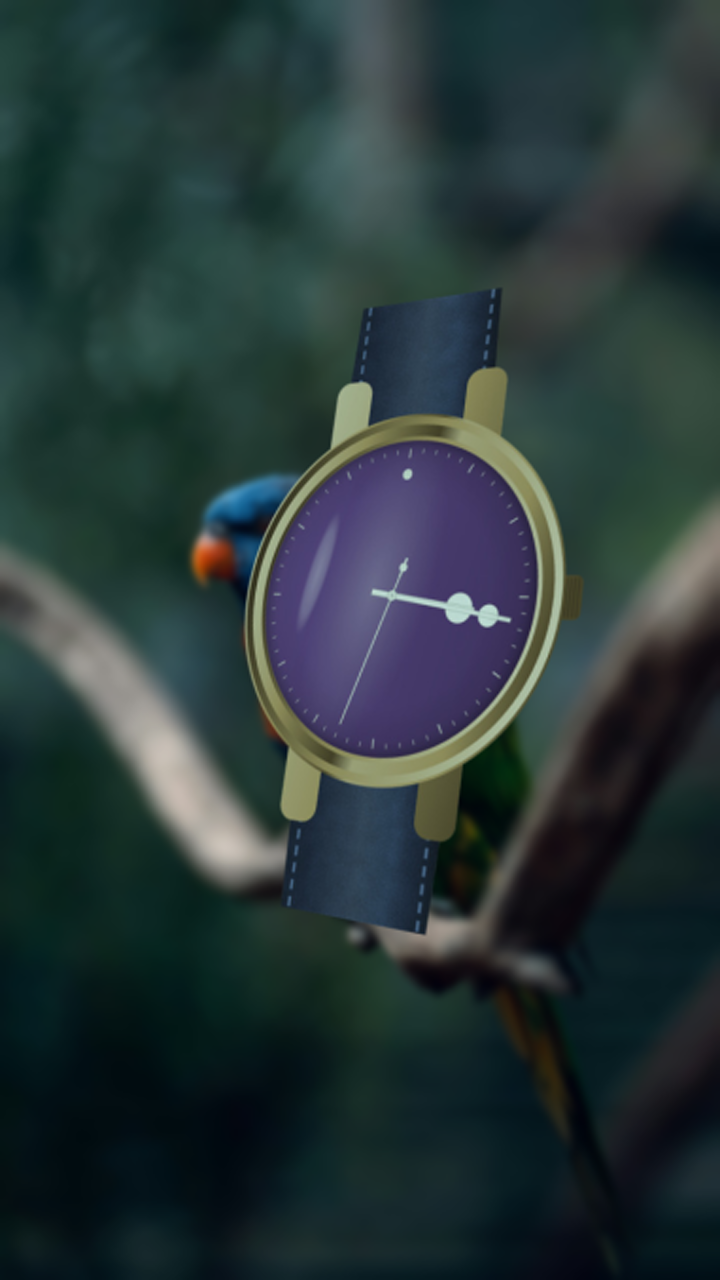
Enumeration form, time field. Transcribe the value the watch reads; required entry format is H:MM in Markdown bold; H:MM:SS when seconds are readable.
**3:16:33**
